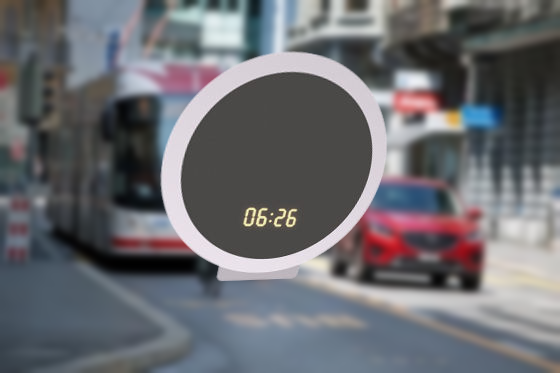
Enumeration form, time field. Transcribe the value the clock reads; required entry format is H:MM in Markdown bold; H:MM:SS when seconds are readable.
**6:26**
